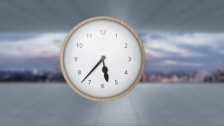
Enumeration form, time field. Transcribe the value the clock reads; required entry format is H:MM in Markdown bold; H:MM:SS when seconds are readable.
**5:37**
